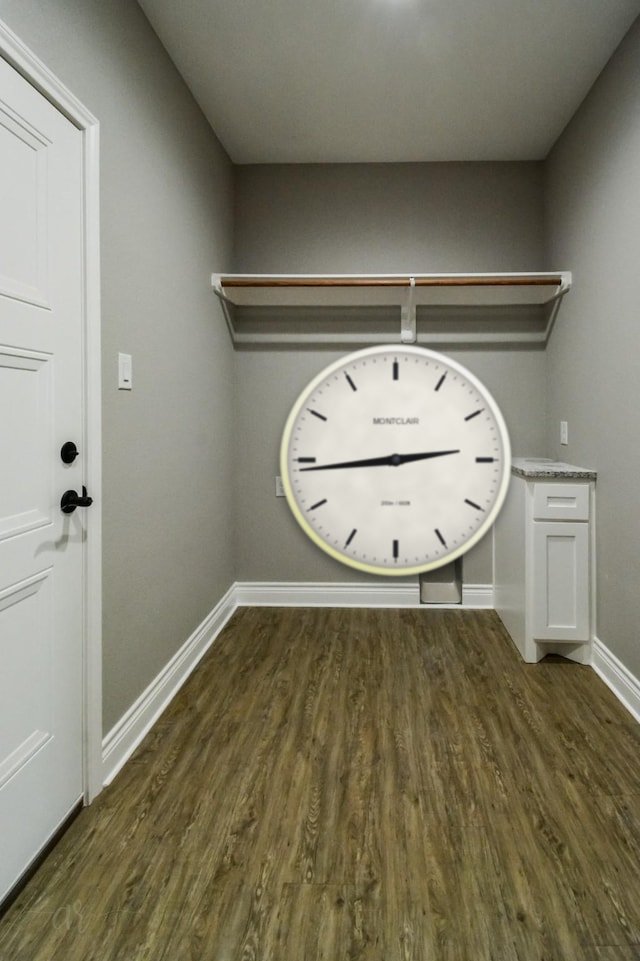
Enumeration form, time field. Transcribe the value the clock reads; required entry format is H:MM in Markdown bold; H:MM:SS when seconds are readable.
**2:44**
